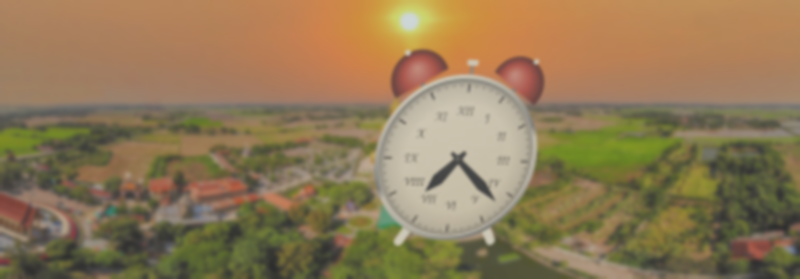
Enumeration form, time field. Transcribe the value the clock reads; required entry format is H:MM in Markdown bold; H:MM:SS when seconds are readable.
**7:22**
